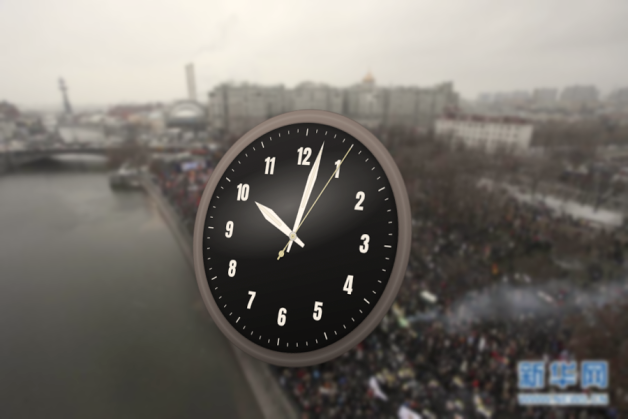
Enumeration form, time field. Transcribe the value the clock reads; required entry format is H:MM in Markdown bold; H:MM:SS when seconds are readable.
**10:02:05**
